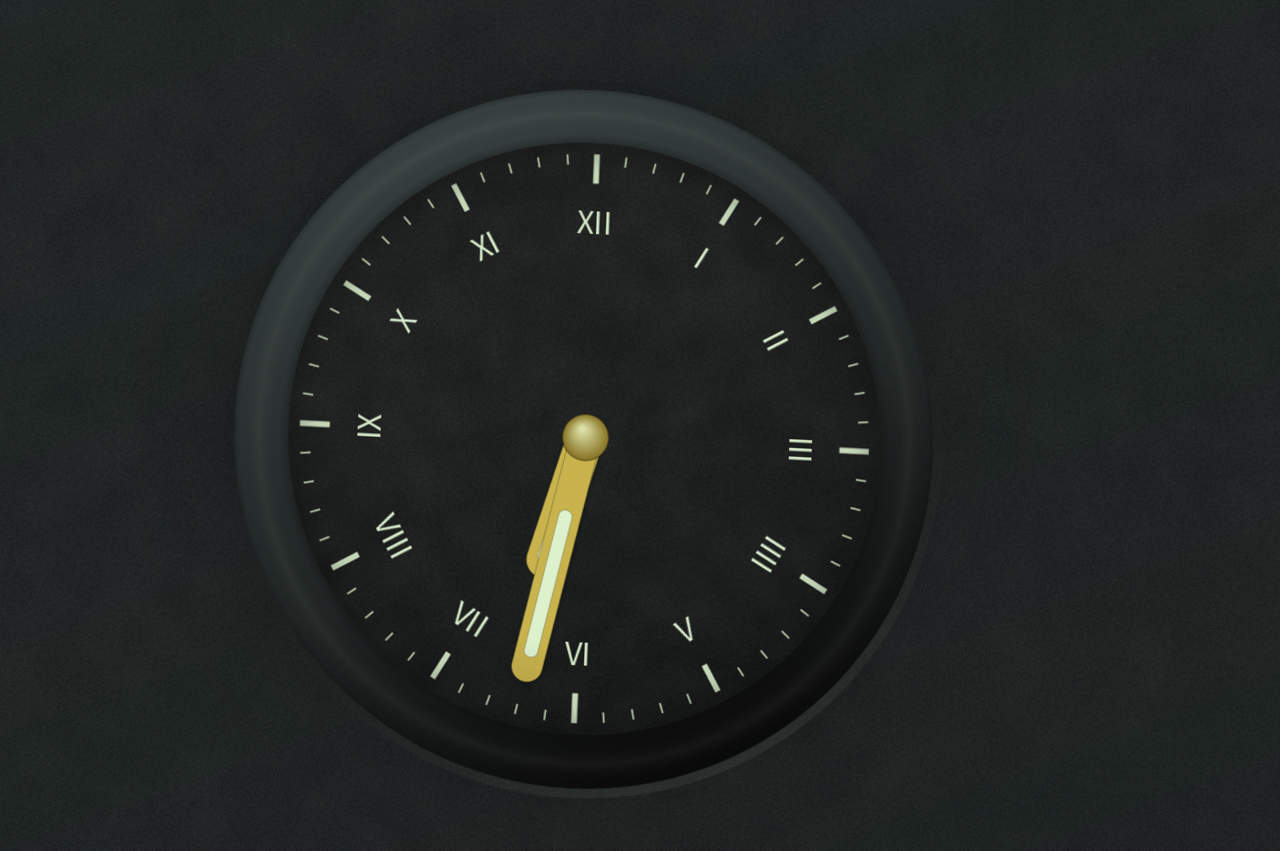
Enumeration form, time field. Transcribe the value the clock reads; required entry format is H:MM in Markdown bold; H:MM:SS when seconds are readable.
**6:32**
